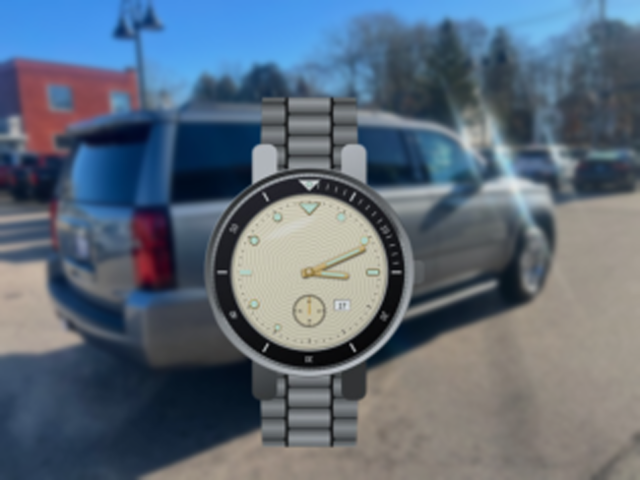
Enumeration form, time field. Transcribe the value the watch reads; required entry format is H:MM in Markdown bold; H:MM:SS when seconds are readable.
**3:11**
